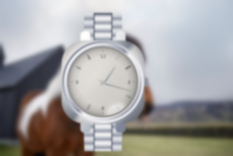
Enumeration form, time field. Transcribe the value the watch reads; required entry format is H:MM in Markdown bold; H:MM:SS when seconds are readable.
**1:18**
